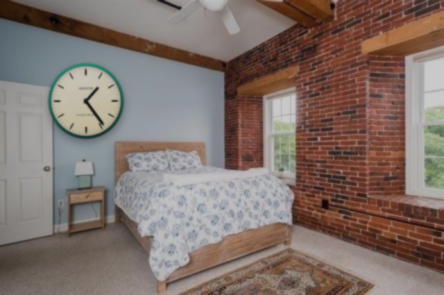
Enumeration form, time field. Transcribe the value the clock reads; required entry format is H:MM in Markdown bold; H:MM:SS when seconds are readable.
**1:24**
